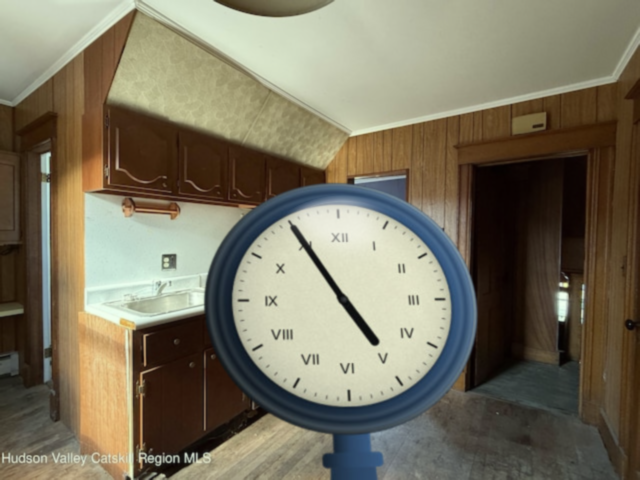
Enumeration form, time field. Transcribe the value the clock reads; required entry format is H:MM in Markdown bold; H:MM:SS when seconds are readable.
**4:55**
